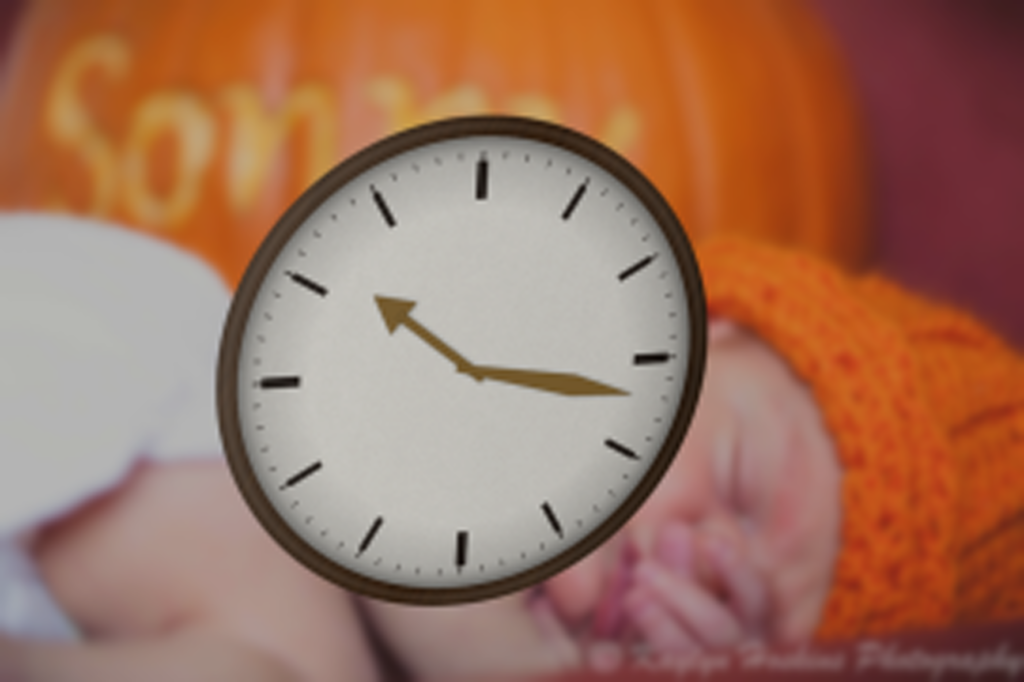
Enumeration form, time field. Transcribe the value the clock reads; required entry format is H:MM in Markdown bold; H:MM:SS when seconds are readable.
**10:17**
